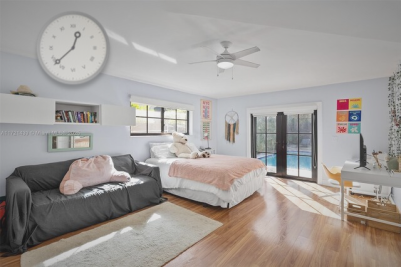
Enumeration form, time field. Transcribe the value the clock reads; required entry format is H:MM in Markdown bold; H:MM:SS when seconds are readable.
**12:38**
